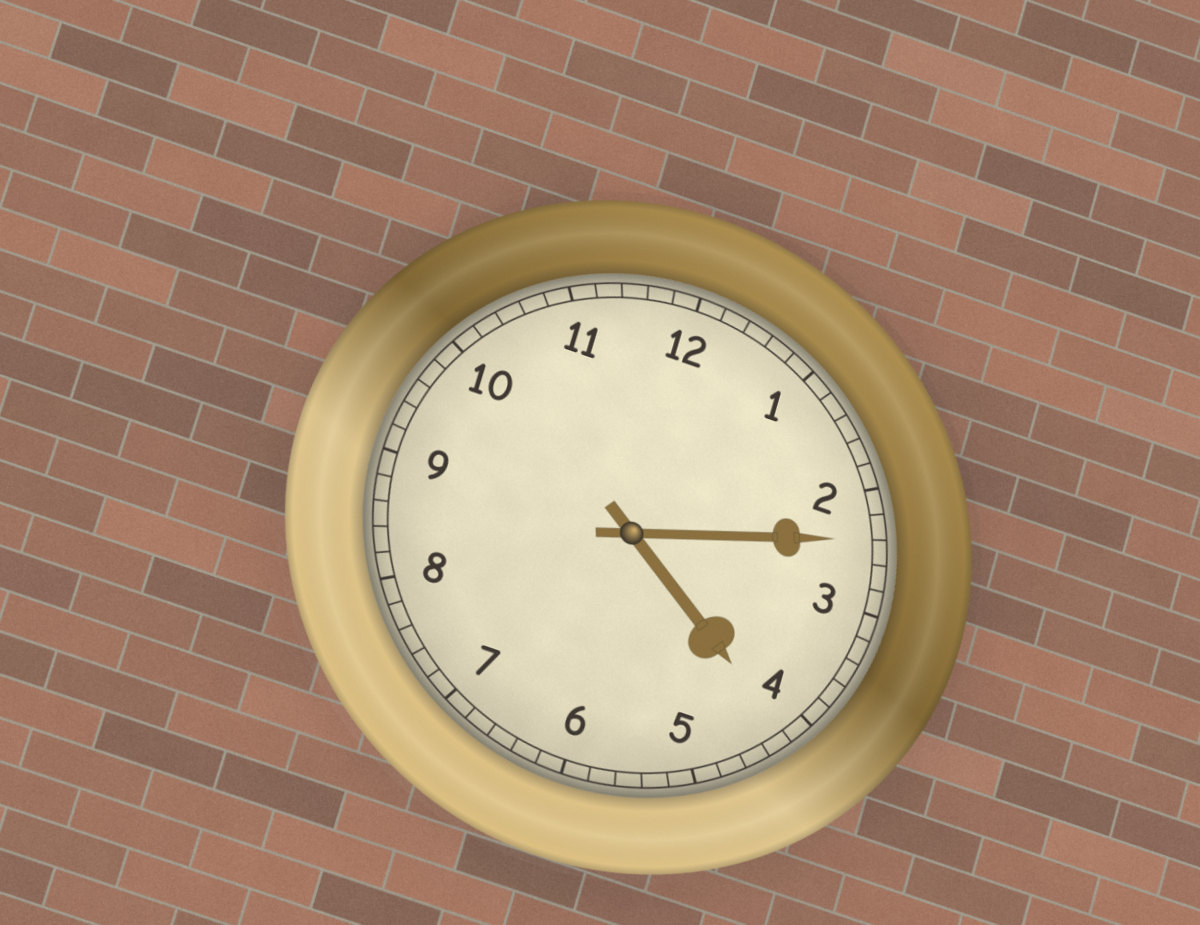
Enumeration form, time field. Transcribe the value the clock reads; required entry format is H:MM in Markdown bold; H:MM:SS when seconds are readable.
**4:12**
